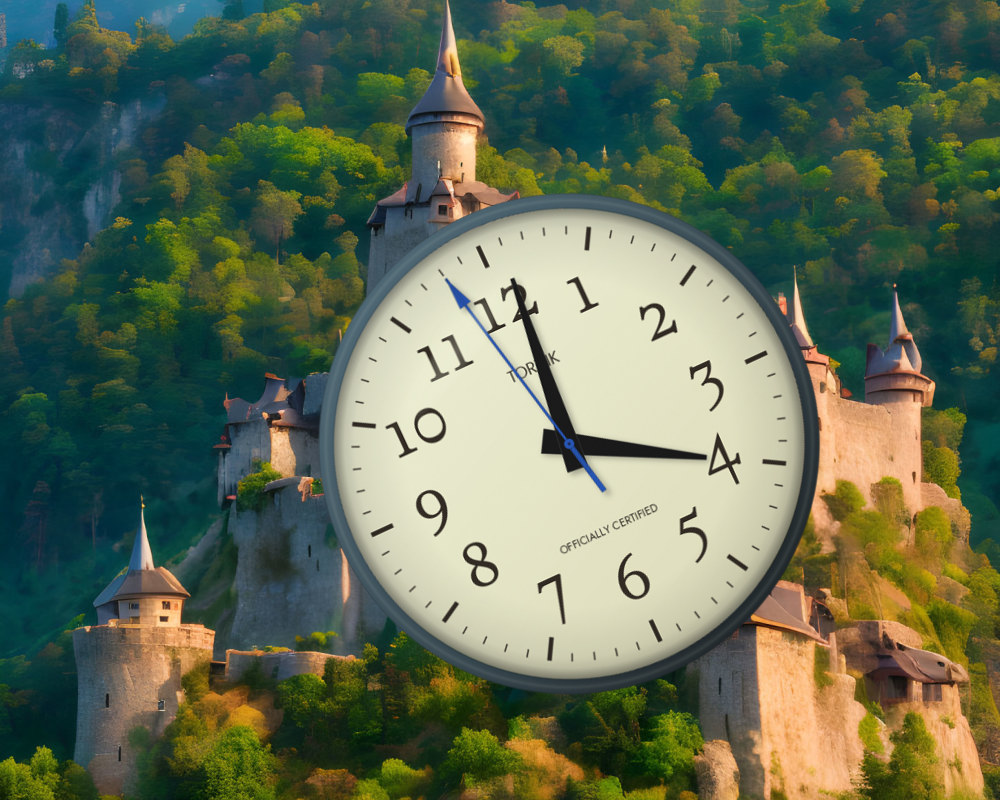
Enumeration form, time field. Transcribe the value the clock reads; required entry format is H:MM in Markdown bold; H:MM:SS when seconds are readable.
**4:00:58**
